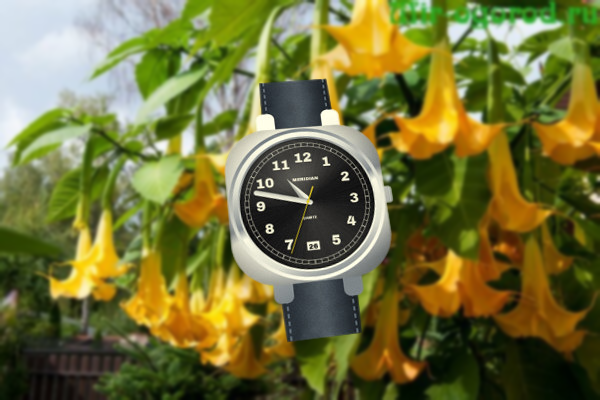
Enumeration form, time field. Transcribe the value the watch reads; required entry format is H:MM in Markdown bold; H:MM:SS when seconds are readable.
**10:47:34**
